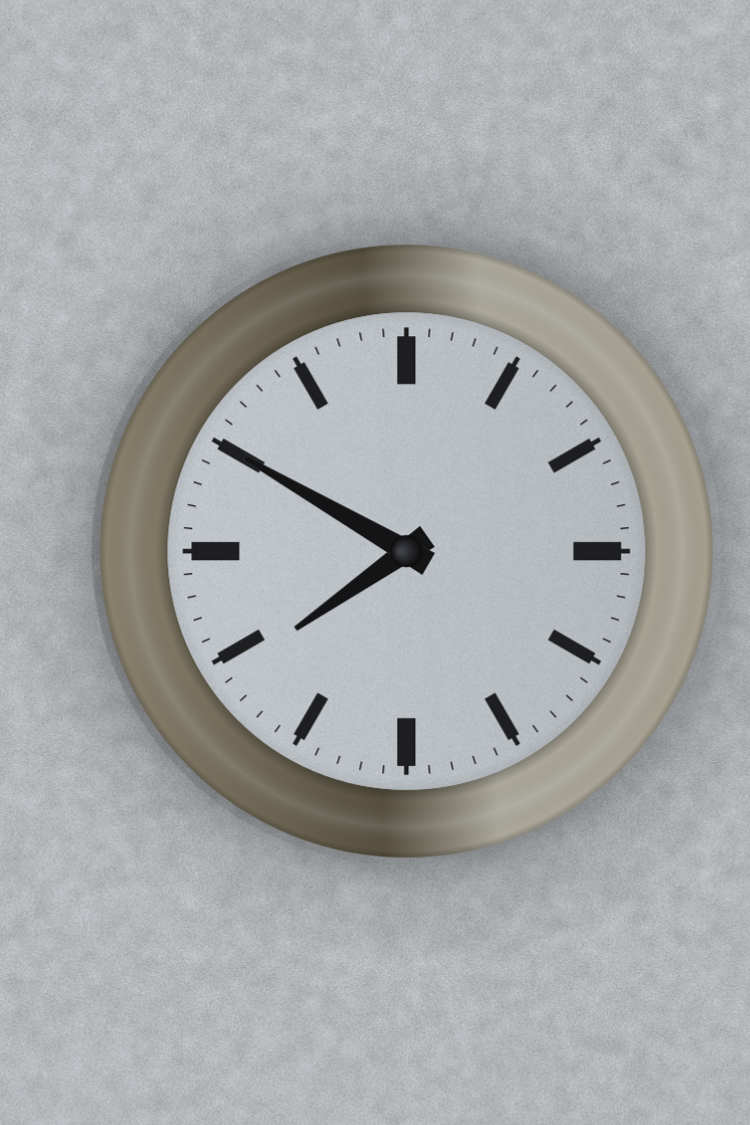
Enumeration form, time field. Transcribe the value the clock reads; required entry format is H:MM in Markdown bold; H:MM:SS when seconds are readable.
**7:50**
